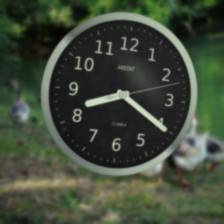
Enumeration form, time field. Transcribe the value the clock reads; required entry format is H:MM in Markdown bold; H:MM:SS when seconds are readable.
**8:20:12**
